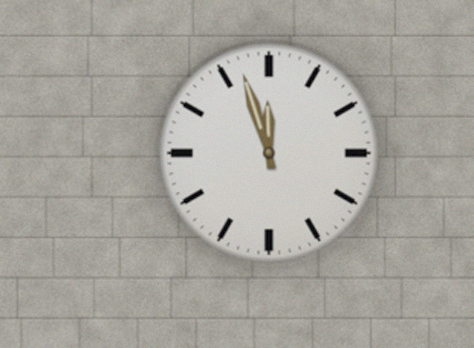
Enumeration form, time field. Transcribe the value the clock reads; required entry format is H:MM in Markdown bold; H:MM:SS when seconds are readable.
**11:57**
